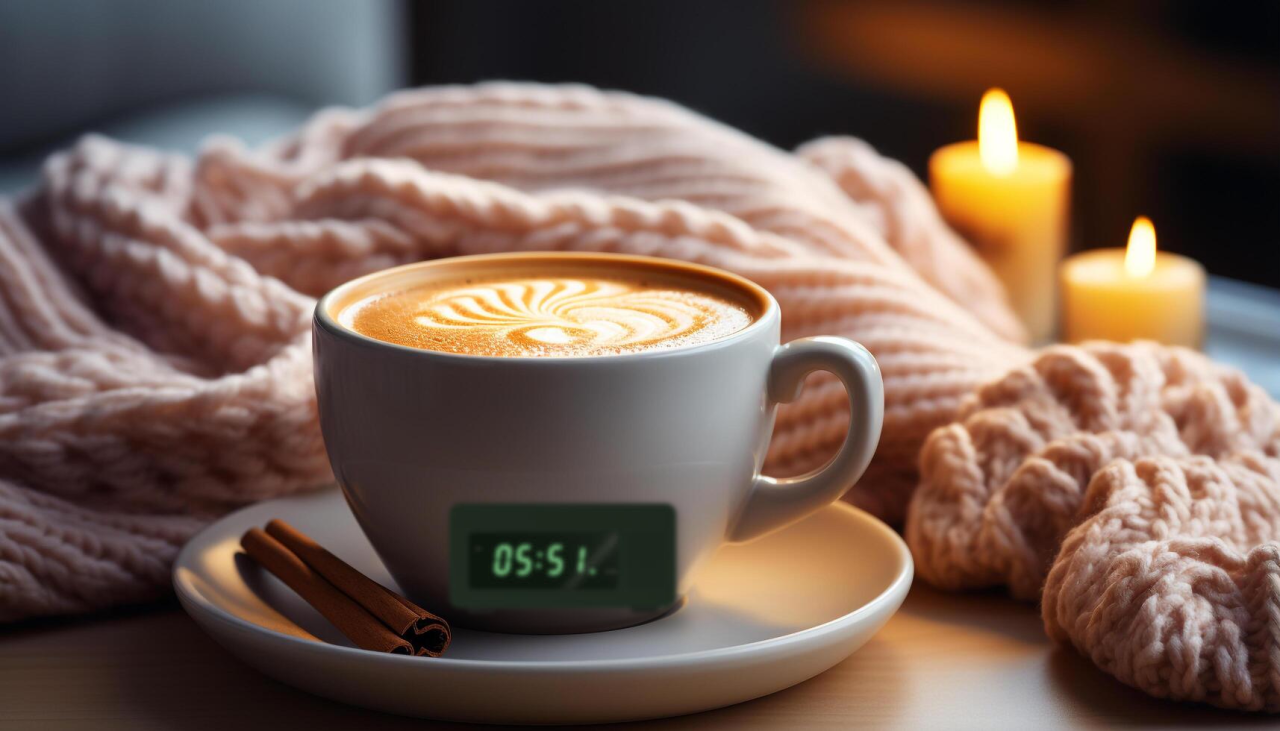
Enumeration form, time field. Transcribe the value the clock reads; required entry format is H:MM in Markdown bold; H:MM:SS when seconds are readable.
**5:51**
